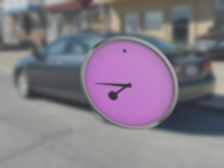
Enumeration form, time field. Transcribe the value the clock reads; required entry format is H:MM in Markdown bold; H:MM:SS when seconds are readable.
**7:45**
